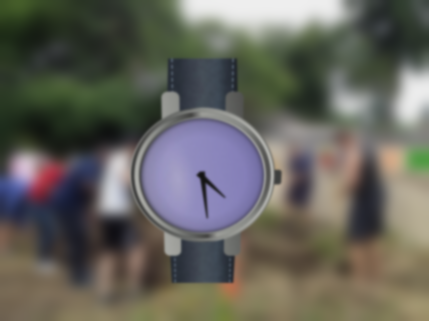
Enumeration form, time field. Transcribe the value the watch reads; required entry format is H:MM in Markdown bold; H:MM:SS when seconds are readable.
**4:29**
